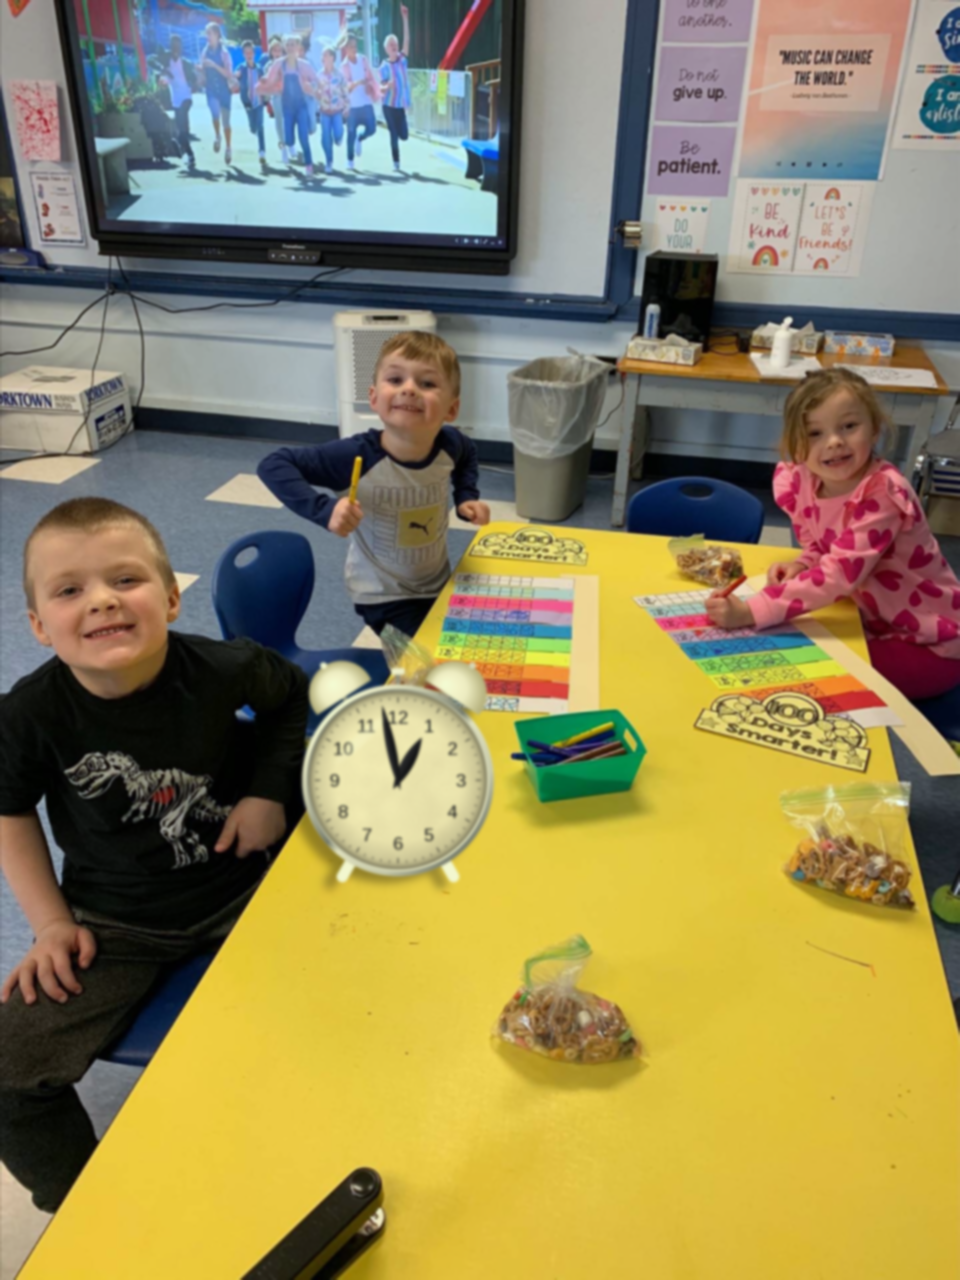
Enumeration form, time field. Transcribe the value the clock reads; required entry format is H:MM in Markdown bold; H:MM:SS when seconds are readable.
**12:58**
